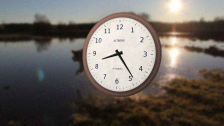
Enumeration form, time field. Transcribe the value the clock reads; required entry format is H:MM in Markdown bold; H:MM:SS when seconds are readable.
**8:24**
